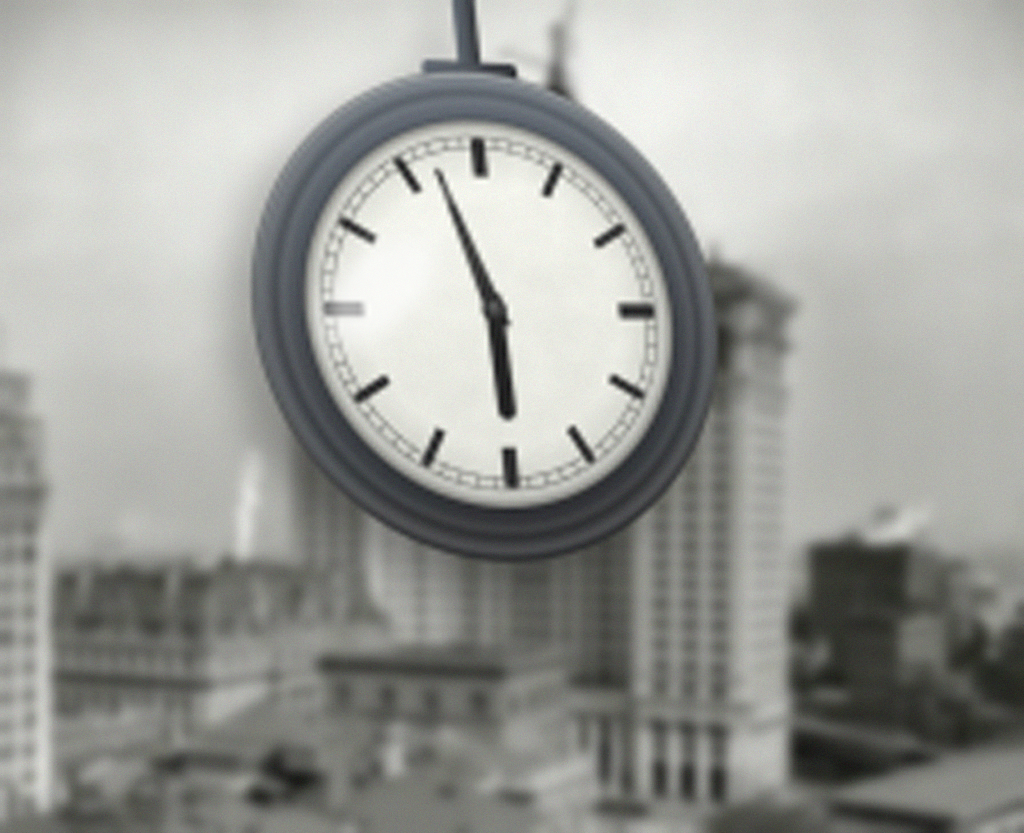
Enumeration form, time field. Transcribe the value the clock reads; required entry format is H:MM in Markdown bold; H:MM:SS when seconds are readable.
**5:57**
